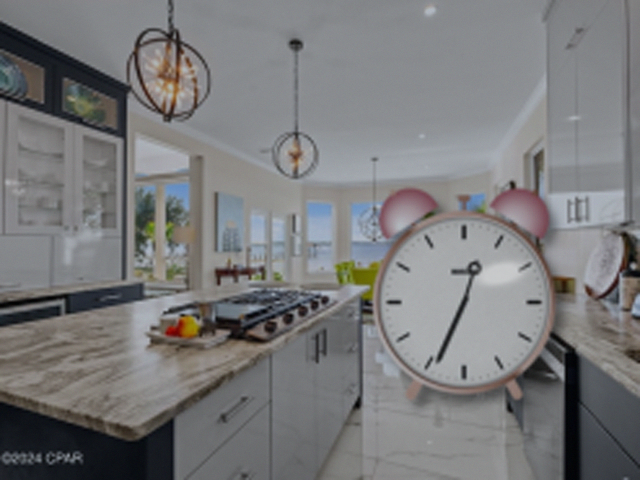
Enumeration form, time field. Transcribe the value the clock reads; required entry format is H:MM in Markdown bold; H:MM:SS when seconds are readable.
**12:34**
